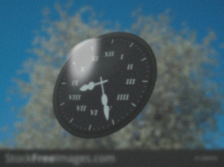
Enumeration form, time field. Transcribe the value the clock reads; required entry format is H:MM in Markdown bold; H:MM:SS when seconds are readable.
**8:26**
